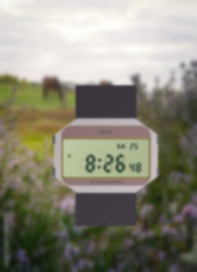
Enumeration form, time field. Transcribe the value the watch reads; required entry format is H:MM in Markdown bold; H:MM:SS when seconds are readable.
**8:26**
